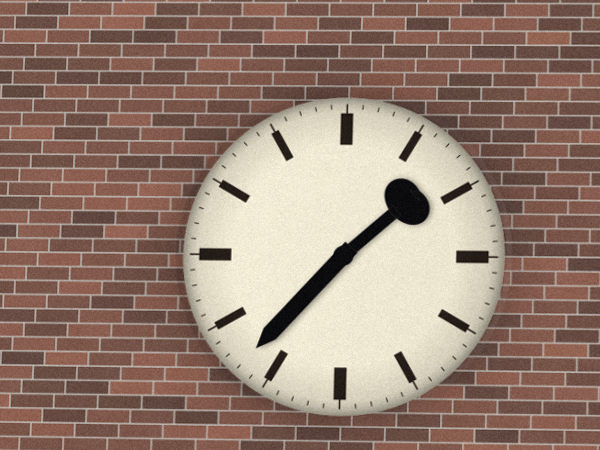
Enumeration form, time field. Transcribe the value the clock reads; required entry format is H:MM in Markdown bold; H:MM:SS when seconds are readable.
**1:37**
